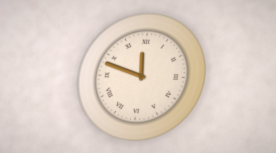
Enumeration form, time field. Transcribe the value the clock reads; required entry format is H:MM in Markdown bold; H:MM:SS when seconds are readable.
**11:48**
